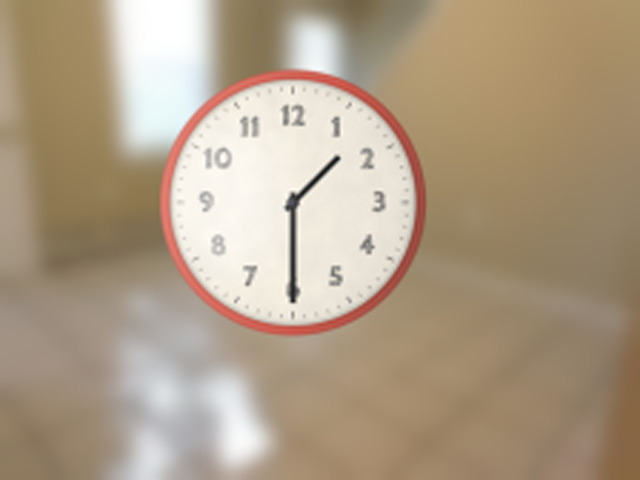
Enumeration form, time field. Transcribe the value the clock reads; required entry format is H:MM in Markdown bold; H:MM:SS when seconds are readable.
**1:30**
